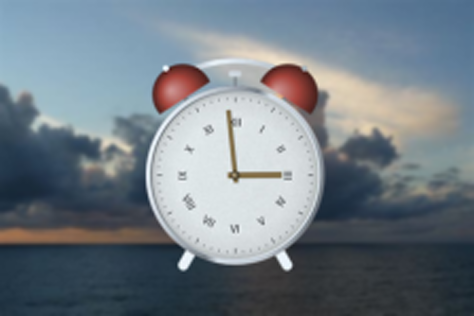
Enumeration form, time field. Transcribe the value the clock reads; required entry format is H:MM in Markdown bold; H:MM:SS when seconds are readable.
**2:59**
